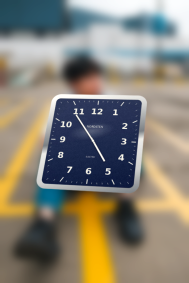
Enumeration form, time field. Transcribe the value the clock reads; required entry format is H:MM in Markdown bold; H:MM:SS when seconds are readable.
**4:54**
